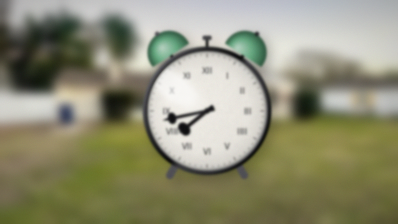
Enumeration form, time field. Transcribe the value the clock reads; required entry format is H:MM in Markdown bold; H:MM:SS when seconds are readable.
**7:43**
